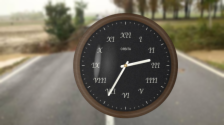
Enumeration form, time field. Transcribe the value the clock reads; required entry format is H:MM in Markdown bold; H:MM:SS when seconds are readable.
**2:35**
